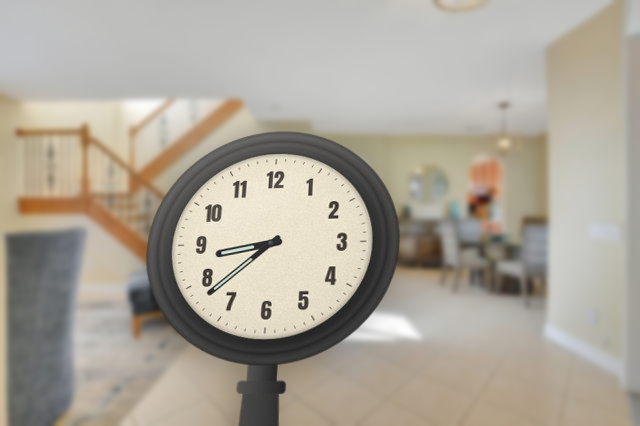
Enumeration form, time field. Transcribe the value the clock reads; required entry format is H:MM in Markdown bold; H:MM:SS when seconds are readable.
**8:38**
